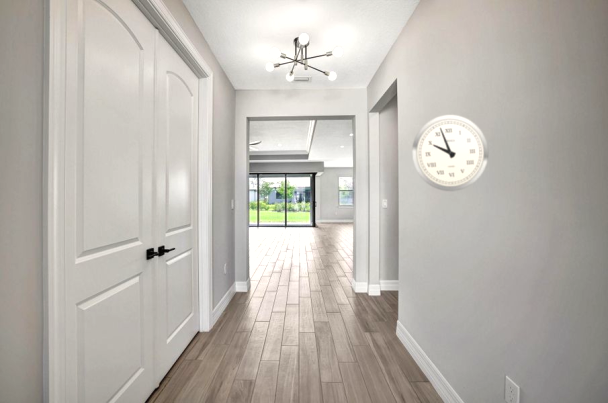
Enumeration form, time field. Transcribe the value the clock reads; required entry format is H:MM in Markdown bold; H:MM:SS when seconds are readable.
**9:57**
